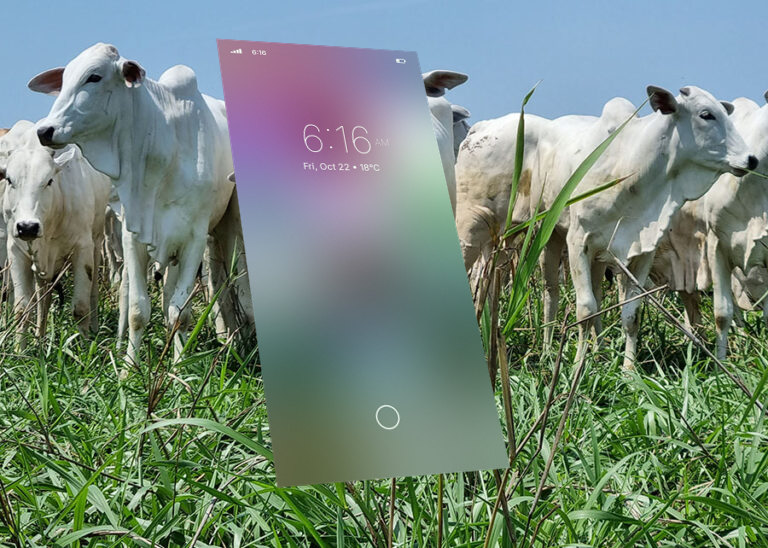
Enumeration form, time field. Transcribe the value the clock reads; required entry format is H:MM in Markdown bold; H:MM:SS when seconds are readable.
**6:16**
